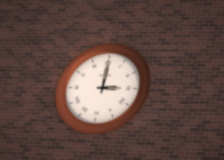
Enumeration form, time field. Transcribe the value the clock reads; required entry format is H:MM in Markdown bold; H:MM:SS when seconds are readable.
**3:00**
